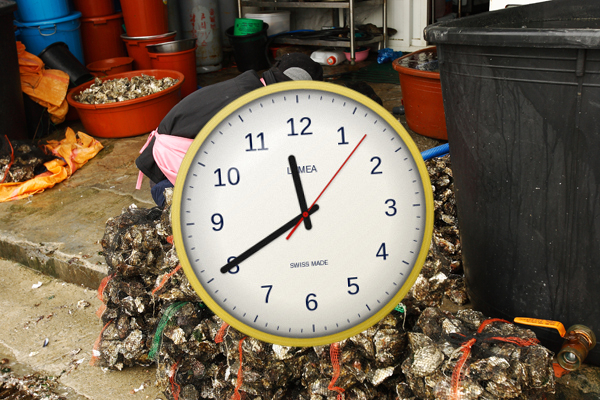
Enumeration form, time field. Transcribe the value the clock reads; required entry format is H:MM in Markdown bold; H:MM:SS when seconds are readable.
**11:40:07**
